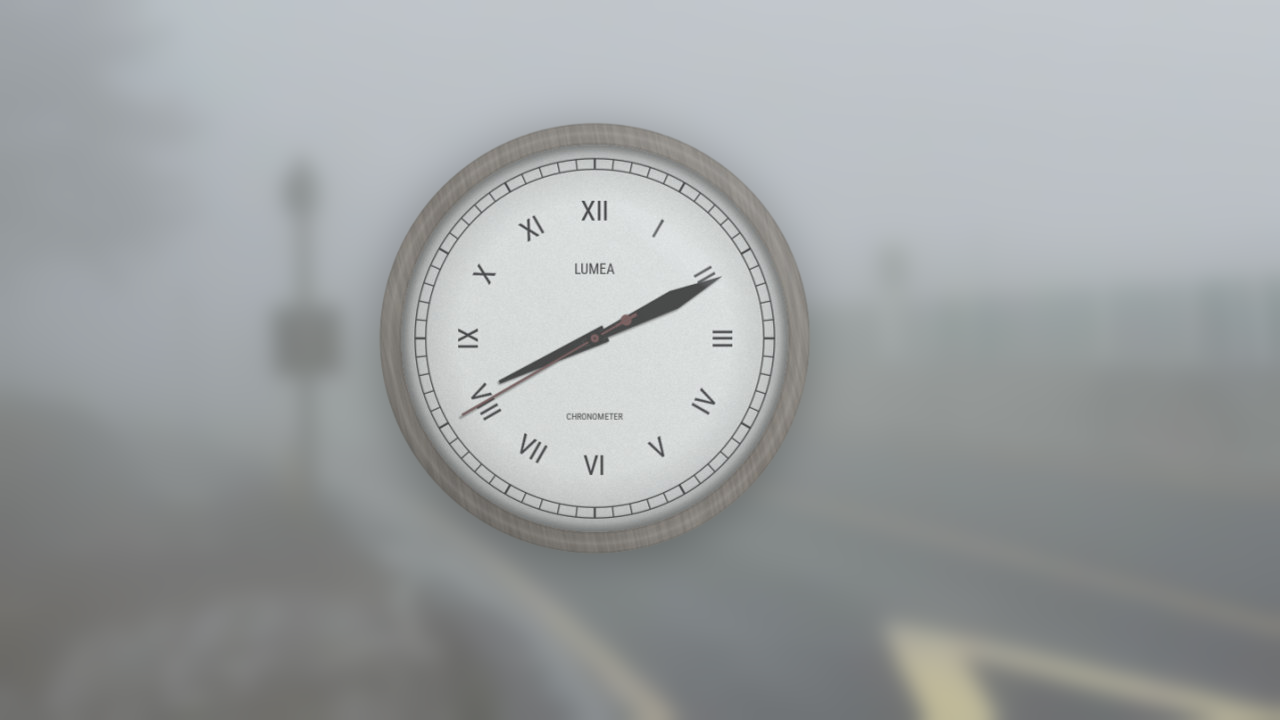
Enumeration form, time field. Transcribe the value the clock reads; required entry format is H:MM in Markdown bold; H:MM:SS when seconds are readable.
**8:10:40**
